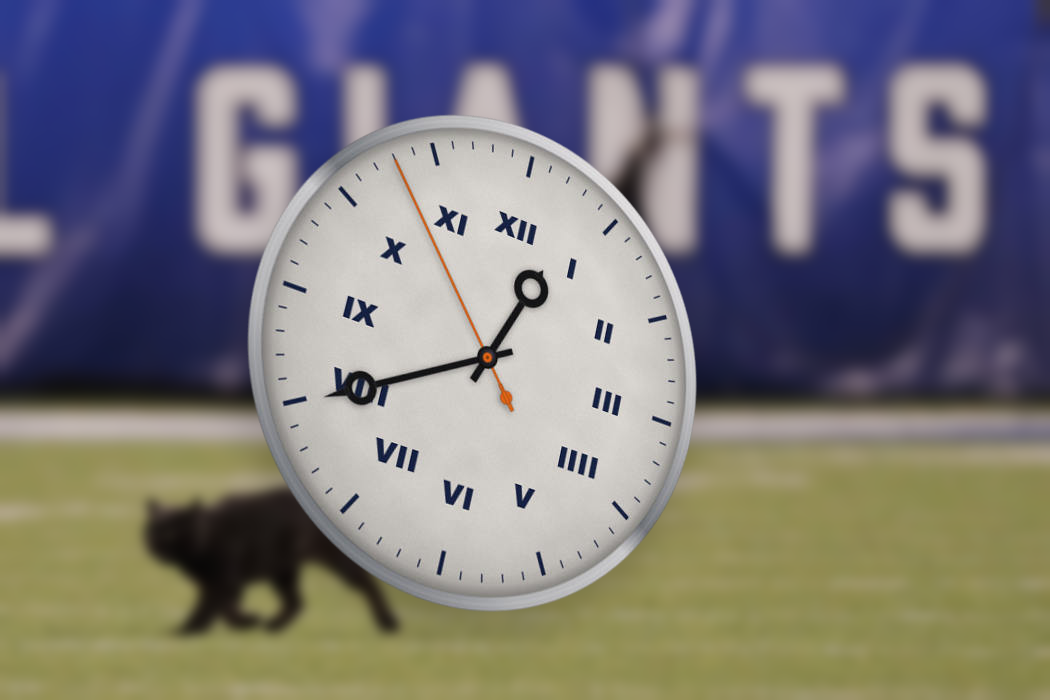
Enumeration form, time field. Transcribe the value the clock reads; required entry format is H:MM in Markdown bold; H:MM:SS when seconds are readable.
**12:39:53**
